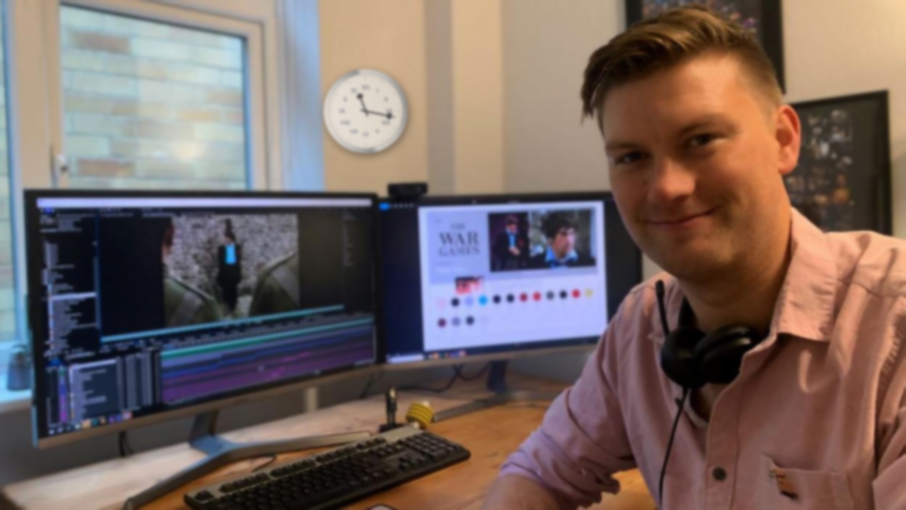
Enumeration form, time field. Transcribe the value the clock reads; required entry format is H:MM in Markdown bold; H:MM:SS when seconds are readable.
**11:17**
